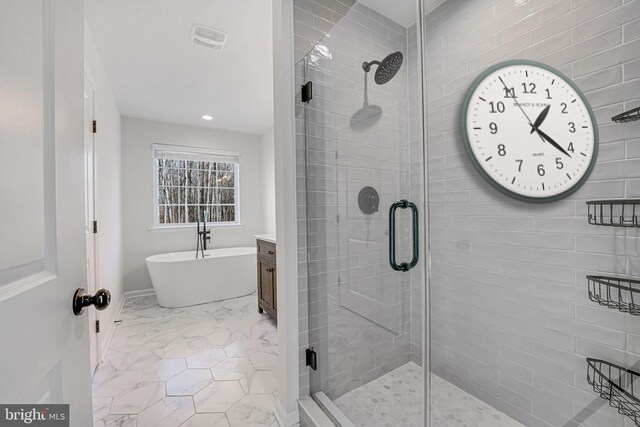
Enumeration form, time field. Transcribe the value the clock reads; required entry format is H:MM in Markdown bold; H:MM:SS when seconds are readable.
**1:21:55**
